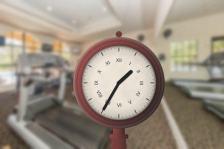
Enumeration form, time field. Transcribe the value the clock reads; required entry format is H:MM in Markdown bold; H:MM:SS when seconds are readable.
**1:35**
